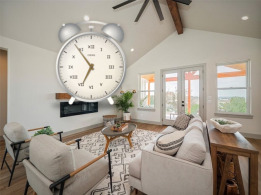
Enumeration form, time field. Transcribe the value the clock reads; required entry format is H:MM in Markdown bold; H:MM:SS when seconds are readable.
**6:54**
